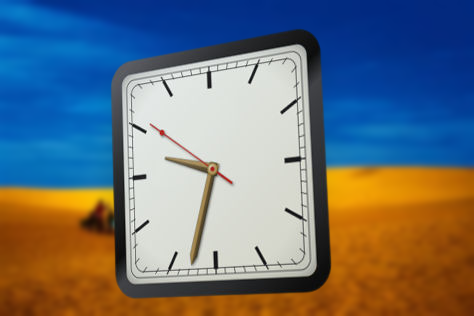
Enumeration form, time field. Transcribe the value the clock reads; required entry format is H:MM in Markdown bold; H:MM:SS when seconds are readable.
**9:32:51**
